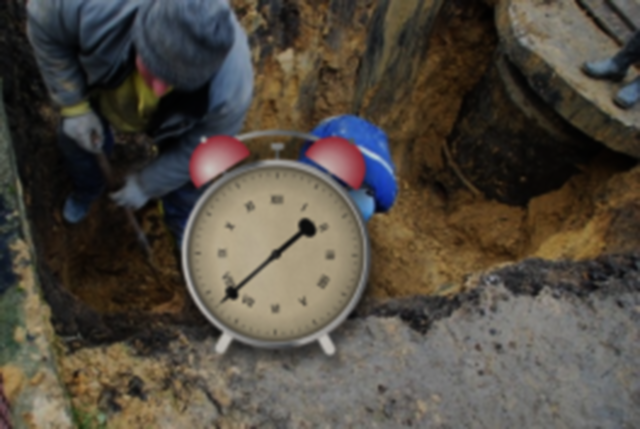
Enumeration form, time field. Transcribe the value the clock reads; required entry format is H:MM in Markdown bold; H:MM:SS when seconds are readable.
**1:38**
